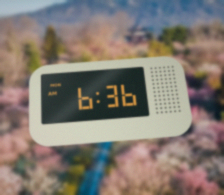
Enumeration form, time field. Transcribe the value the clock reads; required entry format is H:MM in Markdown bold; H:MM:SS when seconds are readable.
**6:36**
